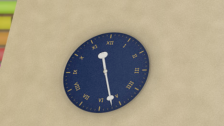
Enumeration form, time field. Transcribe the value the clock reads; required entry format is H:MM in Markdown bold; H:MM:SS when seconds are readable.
**11:27**
